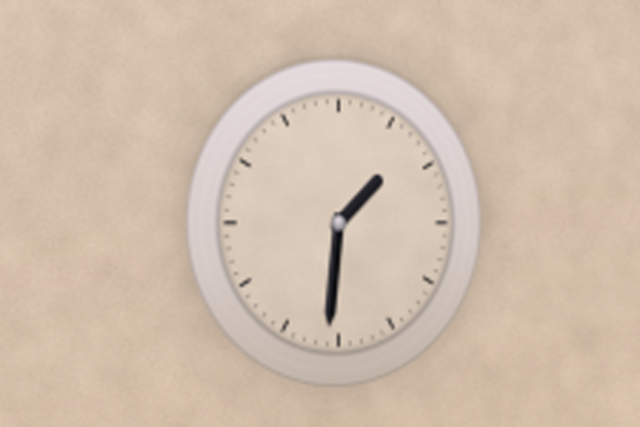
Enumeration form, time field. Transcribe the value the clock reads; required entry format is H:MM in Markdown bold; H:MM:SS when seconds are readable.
**1:31**
